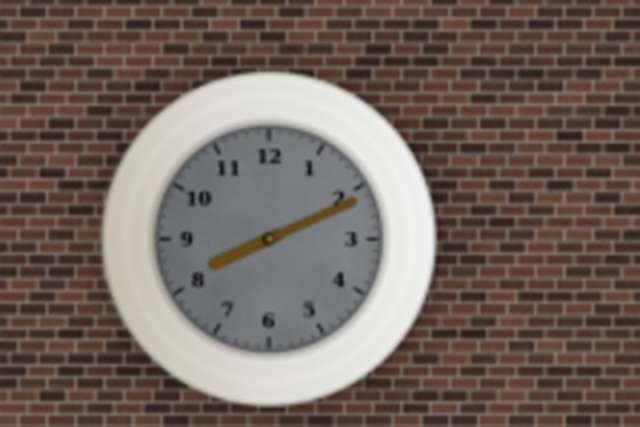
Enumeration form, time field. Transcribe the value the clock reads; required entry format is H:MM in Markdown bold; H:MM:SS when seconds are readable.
**8:11**
